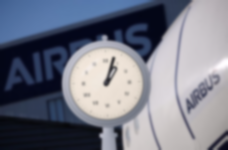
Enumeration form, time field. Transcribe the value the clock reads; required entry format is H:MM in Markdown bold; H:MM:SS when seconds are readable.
**1:03**
